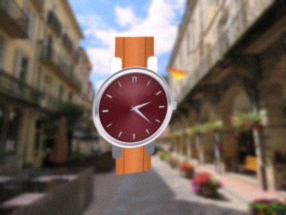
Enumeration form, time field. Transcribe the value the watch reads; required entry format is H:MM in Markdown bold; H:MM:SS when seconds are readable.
**2:22**
